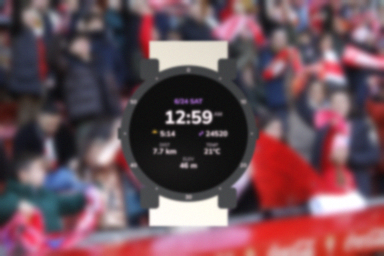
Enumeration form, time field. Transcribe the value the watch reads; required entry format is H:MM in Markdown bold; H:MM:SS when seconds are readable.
**12:59**
